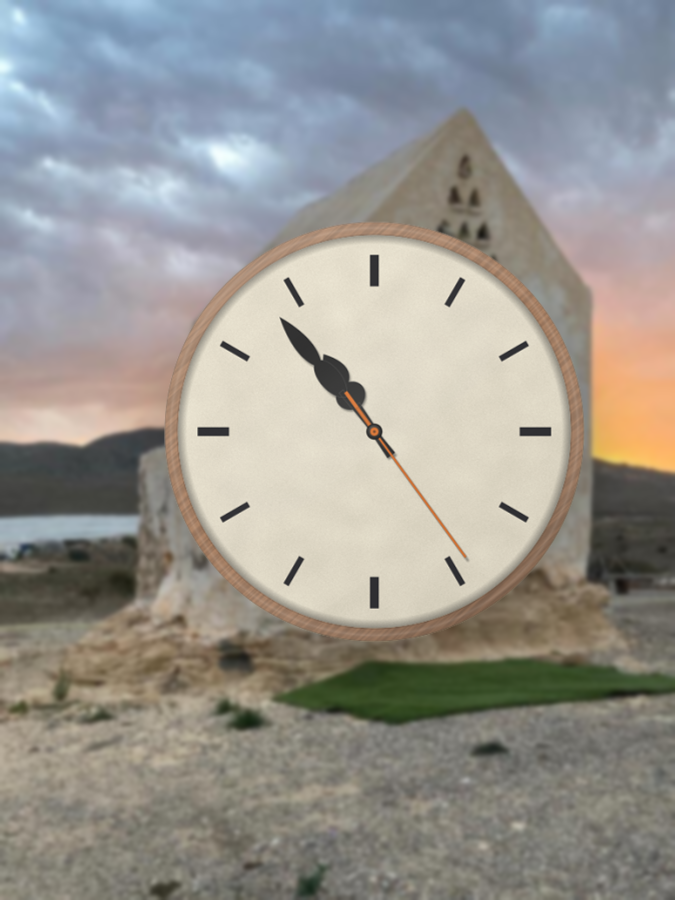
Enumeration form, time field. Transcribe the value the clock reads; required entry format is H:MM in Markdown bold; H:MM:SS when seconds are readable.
**10:53:24**
